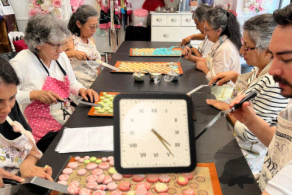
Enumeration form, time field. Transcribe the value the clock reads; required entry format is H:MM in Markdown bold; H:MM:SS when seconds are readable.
**4:24**
